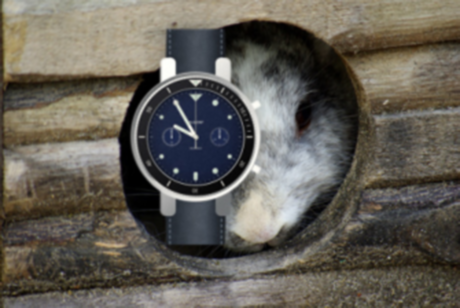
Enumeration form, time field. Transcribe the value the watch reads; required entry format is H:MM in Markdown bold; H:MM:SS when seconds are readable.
**9:55**
